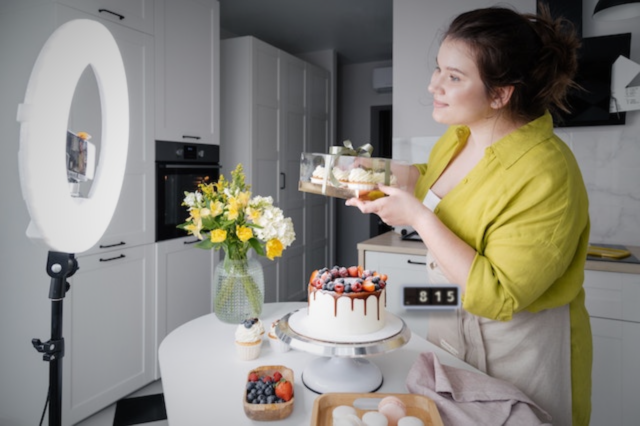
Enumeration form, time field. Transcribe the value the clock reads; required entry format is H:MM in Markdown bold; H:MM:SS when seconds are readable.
**8:15**
